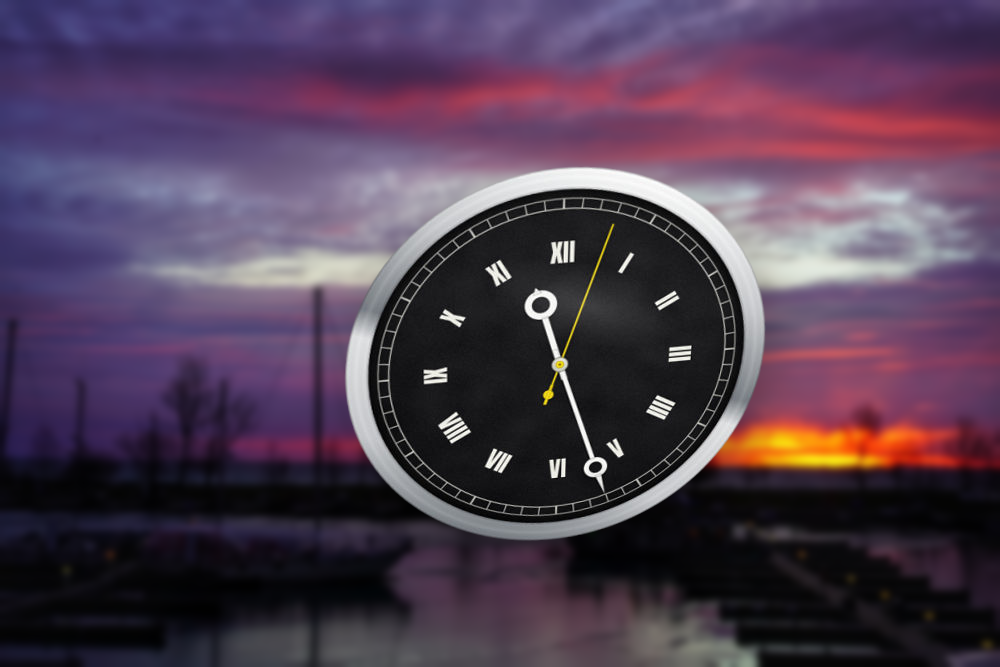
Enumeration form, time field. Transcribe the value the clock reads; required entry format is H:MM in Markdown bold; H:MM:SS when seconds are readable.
**11:27:03**
